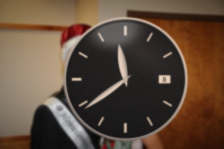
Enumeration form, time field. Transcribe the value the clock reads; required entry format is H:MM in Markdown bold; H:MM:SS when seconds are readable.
**11:39**
